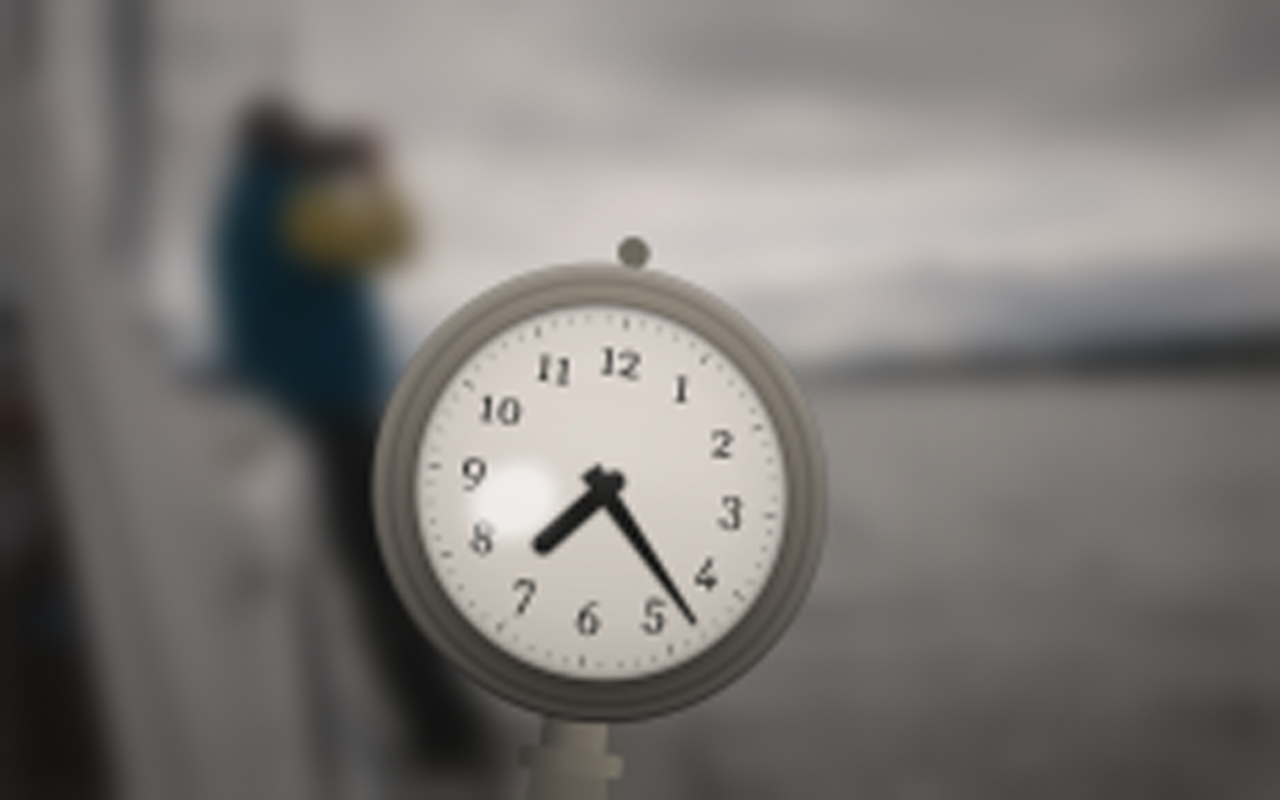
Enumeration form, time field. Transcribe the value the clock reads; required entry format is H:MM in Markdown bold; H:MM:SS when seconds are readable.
**7:23**
